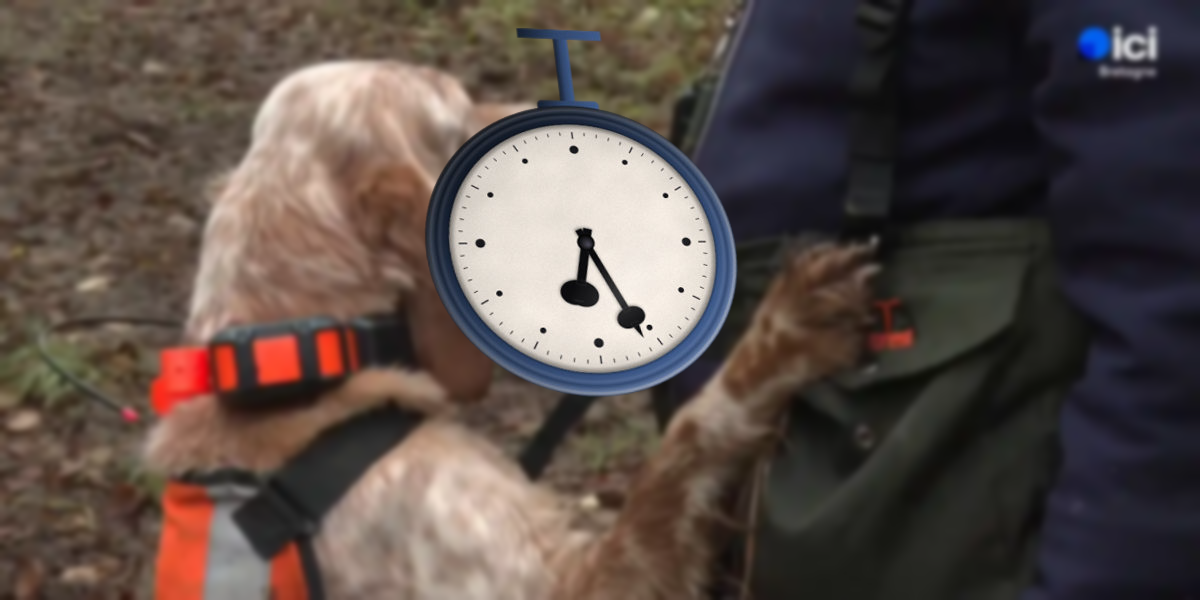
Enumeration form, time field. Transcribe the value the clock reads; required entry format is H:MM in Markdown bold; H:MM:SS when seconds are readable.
**6:26**
